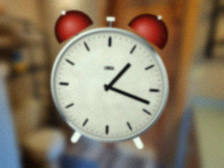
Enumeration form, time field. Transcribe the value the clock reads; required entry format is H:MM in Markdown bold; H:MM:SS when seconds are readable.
**1:18**
